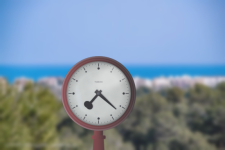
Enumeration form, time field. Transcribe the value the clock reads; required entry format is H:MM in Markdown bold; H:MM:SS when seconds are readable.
**7:22**
